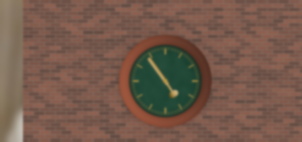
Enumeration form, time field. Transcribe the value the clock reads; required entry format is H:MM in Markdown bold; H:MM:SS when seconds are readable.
**4:54**
